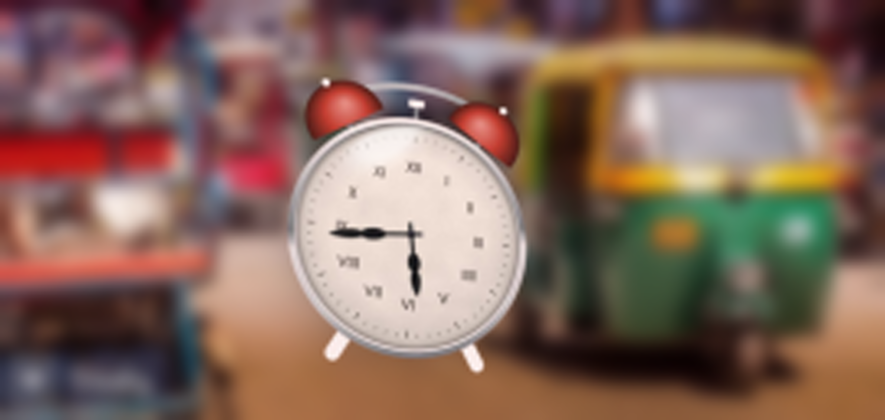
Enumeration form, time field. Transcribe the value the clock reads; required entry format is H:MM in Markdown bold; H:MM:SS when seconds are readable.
**5:44**
